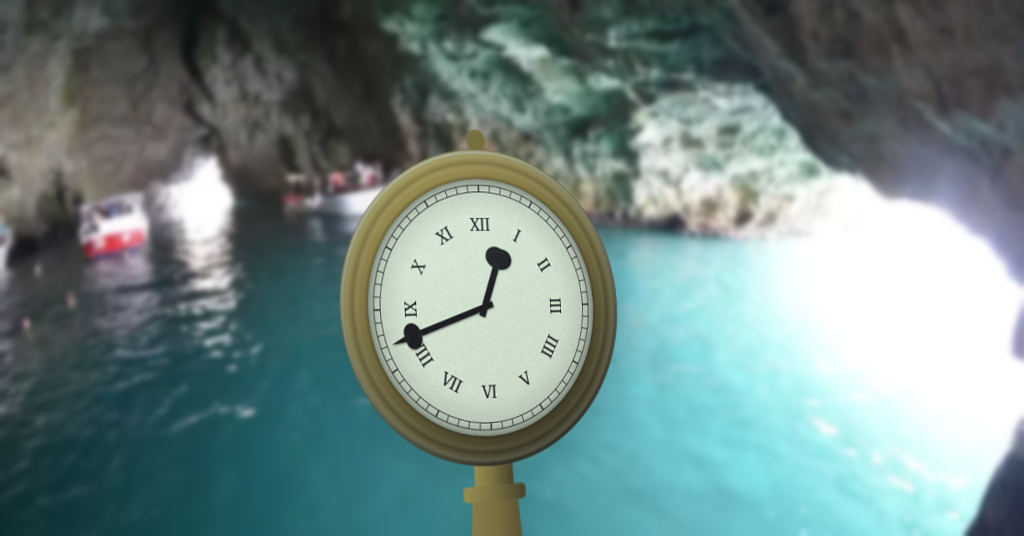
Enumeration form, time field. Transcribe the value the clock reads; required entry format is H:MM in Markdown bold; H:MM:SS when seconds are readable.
**12:42**
